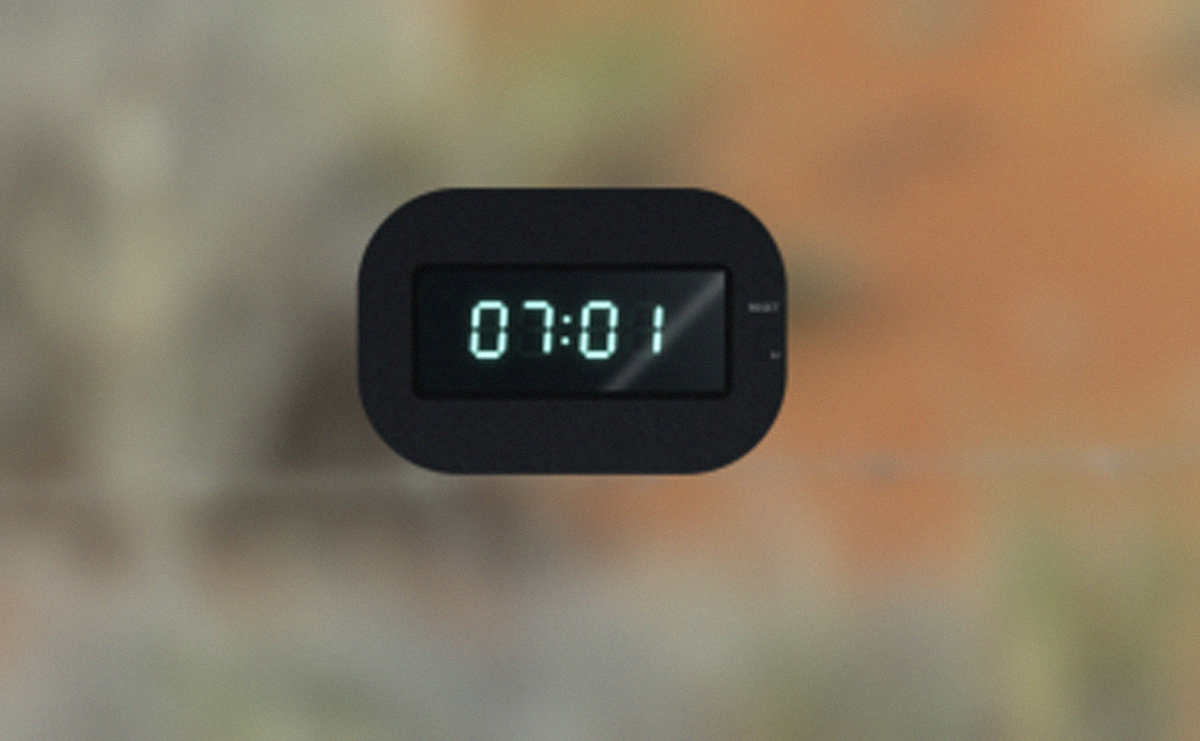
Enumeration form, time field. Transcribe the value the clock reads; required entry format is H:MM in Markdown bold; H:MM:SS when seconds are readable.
**7:01**
